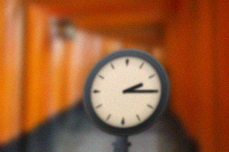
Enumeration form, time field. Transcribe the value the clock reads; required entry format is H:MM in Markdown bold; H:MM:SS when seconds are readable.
**2:15**
